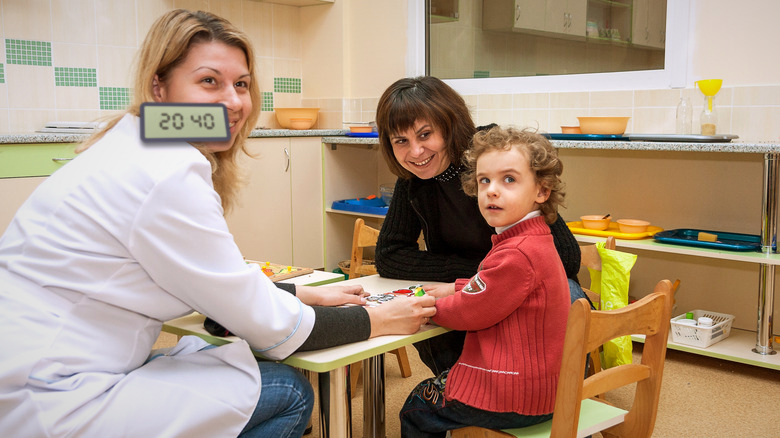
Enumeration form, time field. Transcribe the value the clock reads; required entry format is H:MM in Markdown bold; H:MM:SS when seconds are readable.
**20:40**
